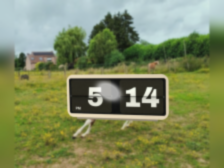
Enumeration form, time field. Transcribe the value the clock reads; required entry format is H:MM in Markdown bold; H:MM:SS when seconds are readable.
**5:14**
